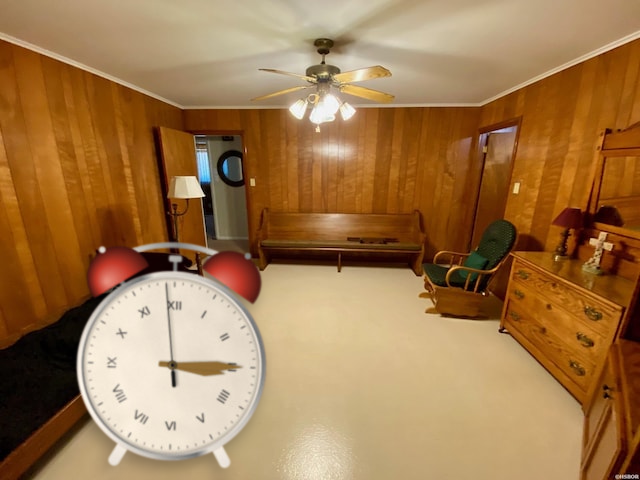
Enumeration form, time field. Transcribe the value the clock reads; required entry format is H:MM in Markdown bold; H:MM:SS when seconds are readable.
**3:14:59**
